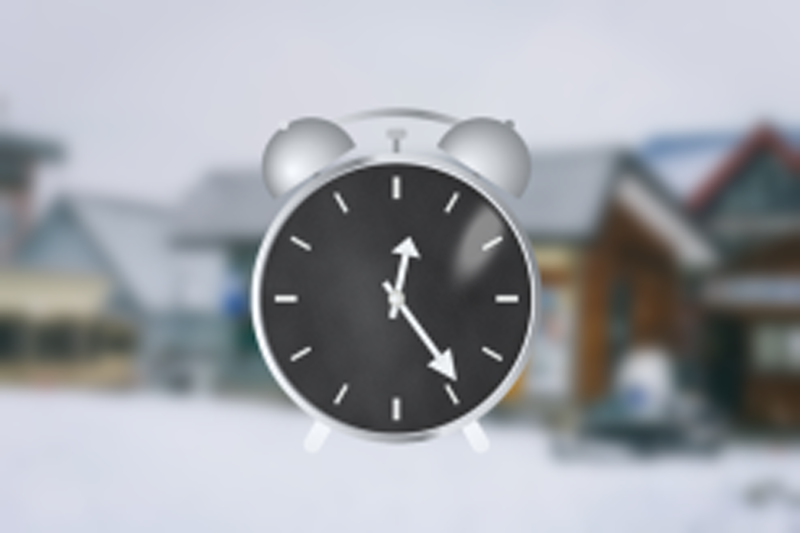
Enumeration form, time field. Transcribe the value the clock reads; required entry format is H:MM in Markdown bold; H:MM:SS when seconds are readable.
**12:24**
